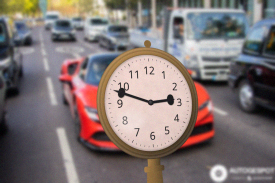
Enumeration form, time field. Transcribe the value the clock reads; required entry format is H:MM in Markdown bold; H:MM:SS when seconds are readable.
**2:48**
